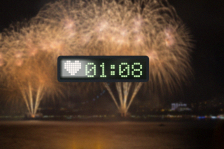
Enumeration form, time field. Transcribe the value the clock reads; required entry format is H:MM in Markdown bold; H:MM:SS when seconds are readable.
**1:08**
